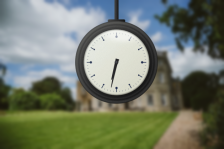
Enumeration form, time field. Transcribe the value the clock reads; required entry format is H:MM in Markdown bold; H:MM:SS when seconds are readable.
**6:32**
